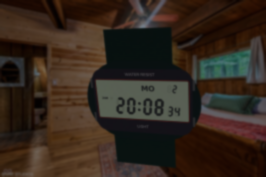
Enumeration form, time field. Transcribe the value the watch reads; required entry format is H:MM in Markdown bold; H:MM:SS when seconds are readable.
**20:08:34**
